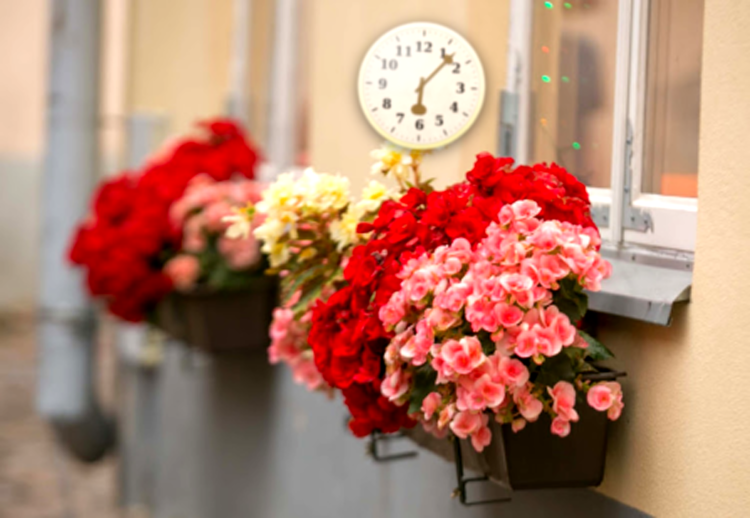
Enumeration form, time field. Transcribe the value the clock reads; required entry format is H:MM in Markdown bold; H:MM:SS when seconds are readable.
**6:07**
